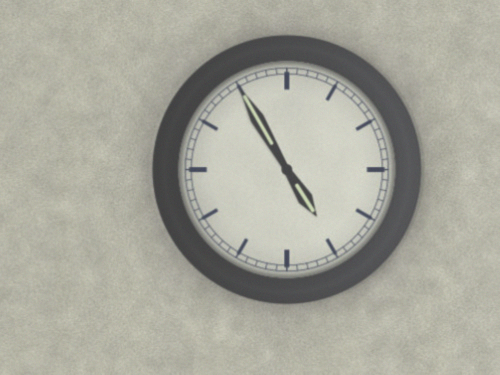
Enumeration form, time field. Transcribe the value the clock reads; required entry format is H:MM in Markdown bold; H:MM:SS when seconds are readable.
**4:55**
